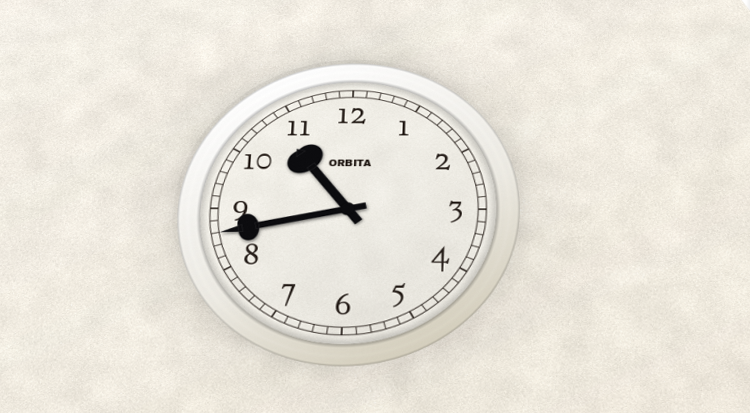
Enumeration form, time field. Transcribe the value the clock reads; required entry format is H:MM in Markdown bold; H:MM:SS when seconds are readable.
**10:43**
